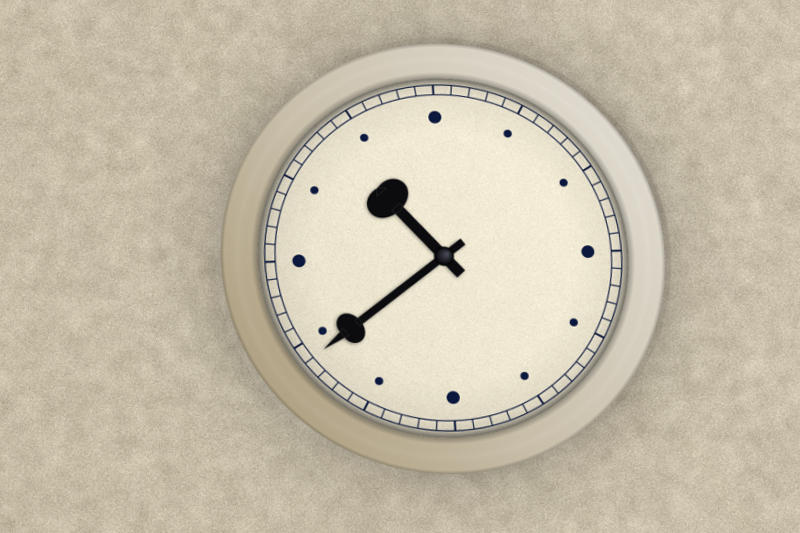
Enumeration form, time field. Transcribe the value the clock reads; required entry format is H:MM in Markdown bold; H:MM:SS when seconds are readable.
**10:39**
